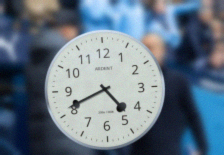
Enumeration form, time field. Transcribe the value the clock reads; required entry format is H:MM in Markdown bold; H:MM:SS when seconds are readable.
**4:41**
